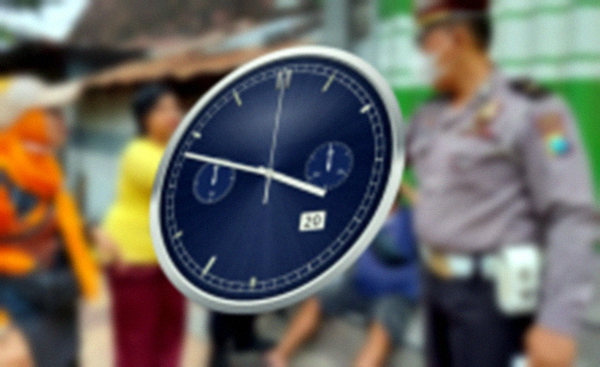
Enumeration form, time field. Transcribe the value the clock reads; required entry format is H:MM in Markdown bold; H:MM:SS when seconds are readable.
**3:48**
